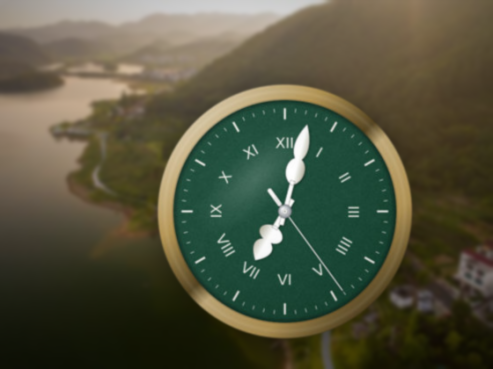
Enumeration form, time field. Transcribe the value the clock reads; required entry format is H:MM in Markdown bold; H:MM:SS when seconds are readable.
**7:02:24**
